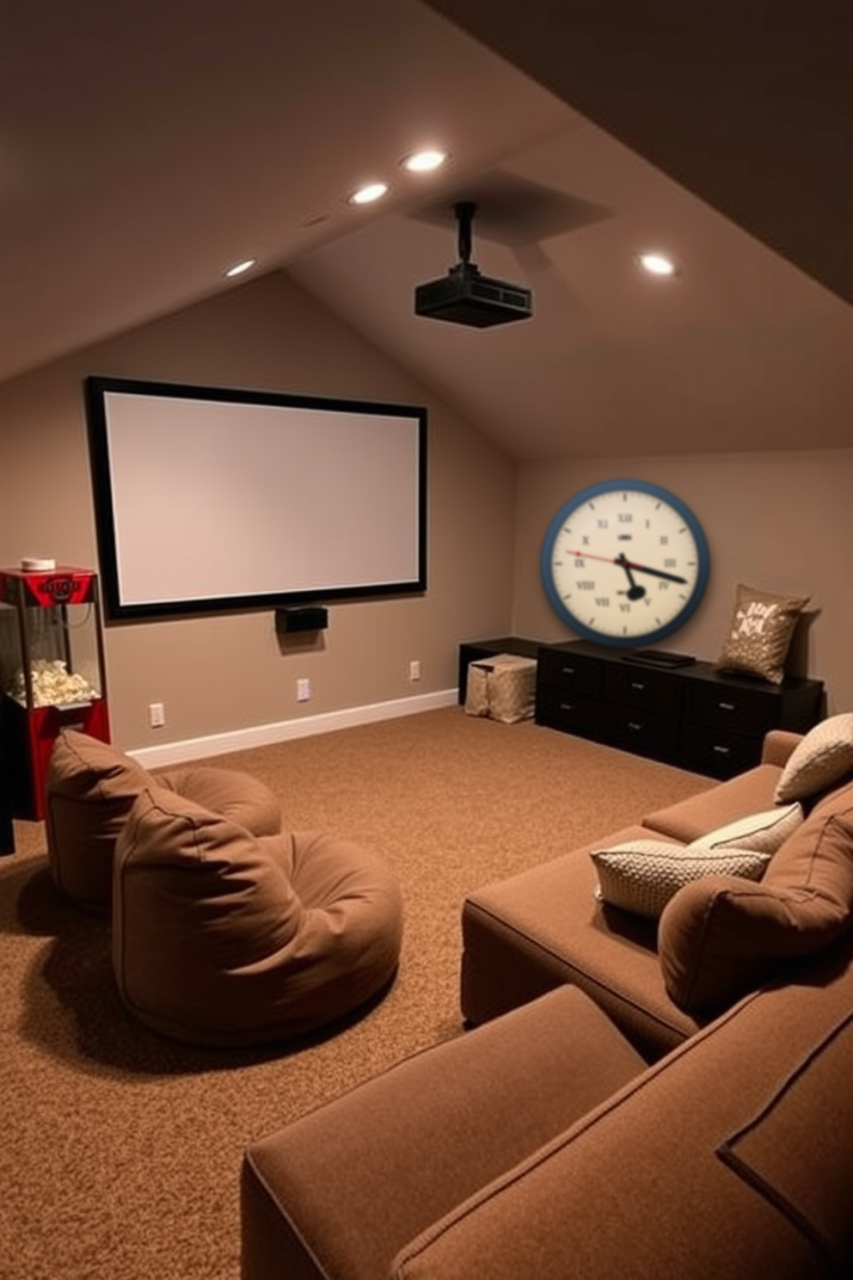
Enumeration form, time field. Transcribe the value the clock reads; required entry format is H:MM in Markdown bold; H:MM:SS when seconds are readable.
**5:17:47**
